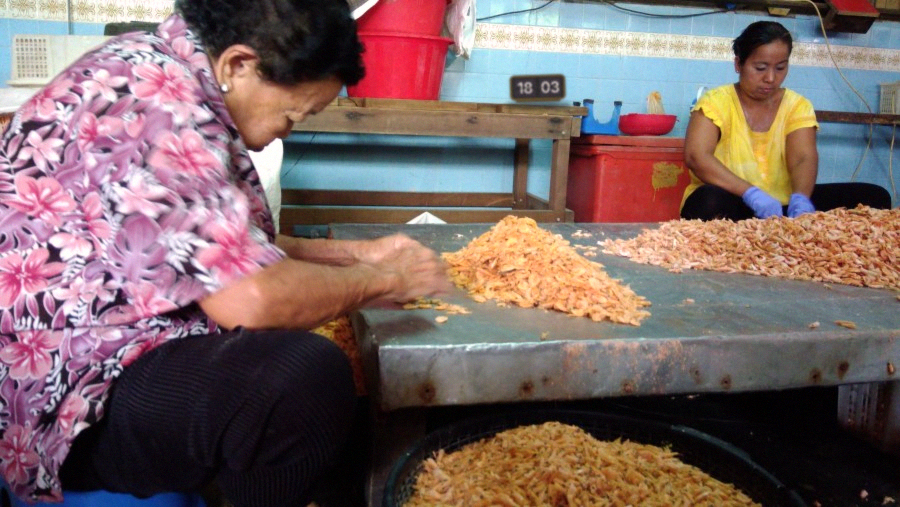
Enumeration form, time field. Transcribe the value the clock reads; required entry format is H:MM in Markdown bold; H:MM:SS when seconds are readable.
**18:03**
